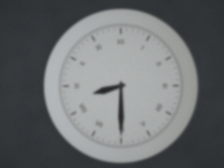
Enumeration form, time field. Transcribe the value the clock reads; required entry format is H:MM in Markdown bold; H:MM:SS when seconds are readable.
**8:30**
